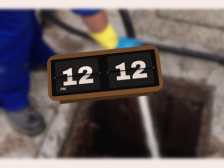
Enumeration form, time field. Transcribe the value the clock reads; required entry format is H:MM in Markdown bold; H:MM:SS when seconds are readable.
**12:12**
